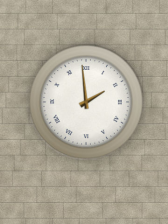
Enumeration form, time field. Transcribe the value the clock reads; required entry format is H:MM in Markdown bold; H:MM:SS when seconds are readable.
**1:59**
